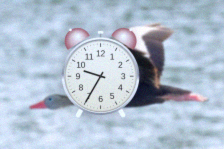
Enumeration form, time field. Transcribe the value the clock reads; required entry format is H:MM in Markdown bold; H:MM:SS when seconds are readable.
**9:35**
